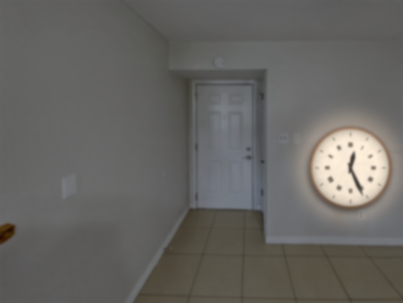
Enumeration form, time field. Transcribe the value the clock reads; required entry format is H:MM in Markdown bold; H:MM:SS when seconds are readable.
**12:26**
